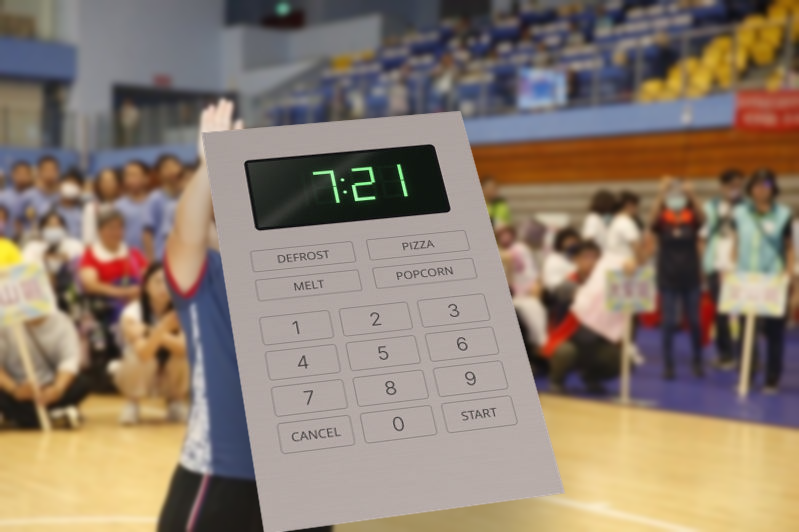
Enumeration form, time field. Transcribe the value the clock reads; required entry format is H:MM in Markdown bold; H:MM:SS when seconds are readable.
**7:21**
